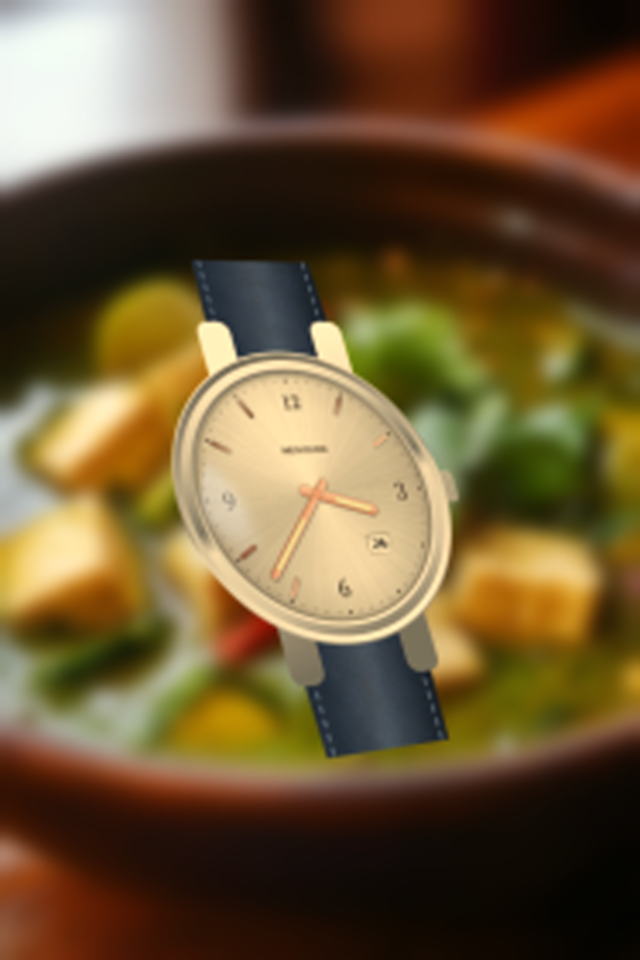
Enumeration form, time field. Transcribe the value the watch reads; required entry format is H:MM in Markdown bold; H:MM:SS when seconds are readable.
**3:37**
